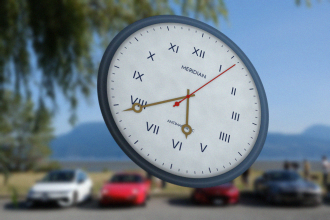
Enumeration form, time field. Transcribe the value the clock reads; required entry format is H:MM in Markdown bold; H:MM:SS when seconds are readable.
**5:39:06**
